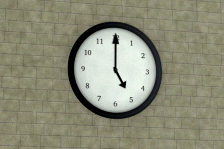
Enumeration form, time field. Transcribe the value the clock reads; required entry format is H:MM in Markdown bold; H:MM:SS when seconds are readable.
**5:00**
